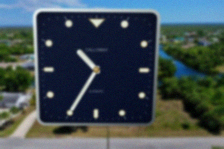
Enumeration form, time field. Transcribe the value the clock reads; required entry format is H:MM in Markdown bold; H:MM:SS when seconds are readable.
**10:35**
